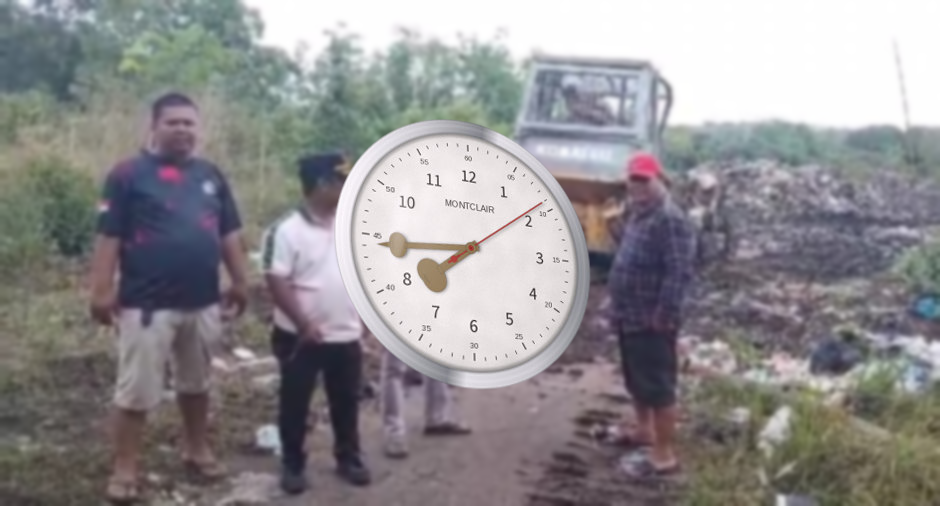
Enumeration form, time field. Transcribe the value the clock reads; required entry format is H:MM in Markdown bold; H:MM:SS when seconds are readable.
**7:44:09**
